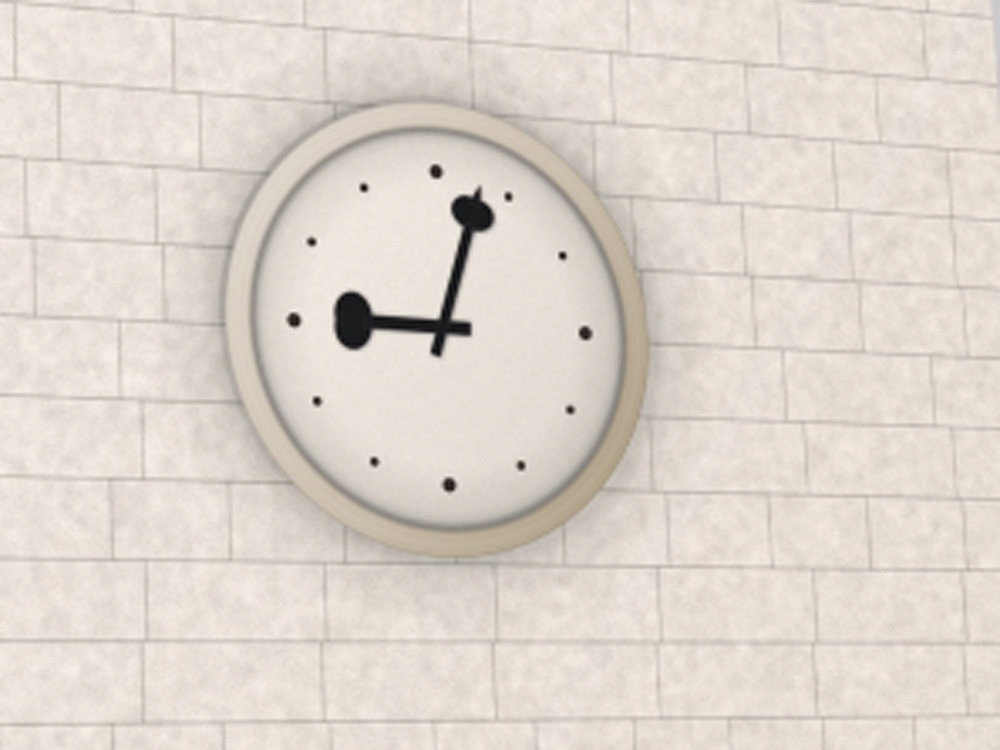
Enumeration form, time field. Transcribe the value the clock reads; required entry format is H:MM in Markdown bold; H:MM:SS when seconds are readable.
**9:03**
